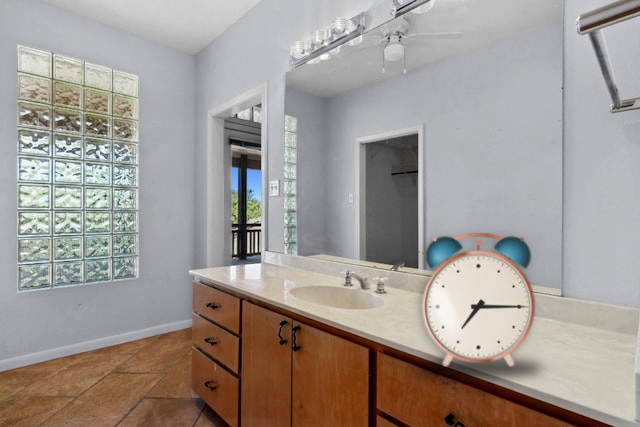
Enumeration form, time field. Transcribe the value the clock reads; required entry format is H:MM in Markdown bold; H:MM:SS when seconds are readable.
**7:15**
